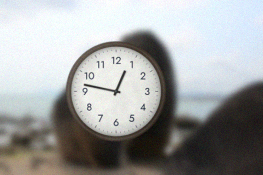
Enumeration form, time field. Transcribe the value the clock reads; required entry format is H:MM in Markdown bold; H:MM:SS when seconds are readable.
**12:47**
